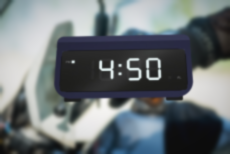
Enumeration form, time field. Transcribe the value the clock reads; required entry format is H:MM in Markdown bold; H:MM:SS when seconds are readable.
**4:50**
